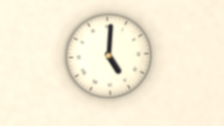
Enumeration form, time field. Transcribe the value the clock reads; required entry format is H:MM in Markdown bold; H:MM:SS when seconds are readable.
**5:01**
